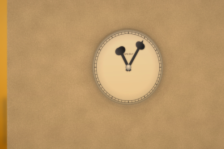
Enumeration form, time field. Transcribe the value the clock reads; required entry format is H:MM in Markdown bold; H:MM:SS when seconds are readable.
**11:05**
